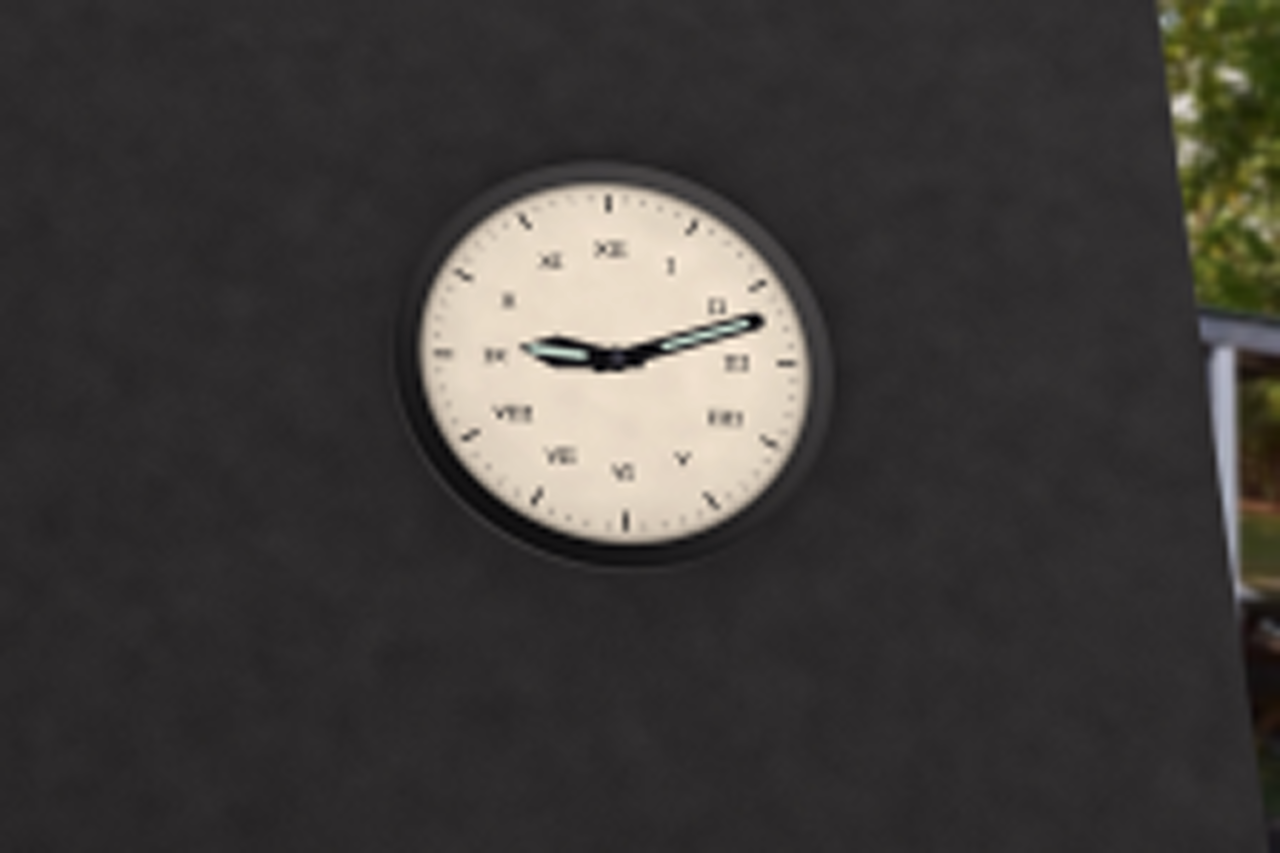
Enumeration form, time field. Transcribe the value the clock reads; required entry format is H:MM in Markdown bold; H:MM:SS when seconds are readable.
**9:12**
